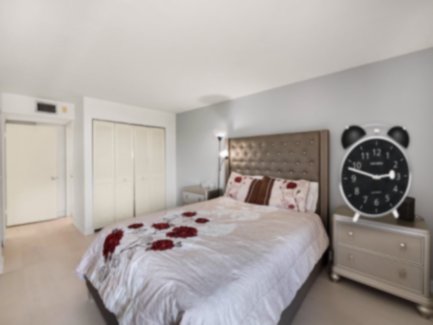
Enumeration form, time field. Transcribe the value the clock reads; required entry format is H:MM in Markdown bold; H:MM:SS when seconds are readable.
**2:48**
